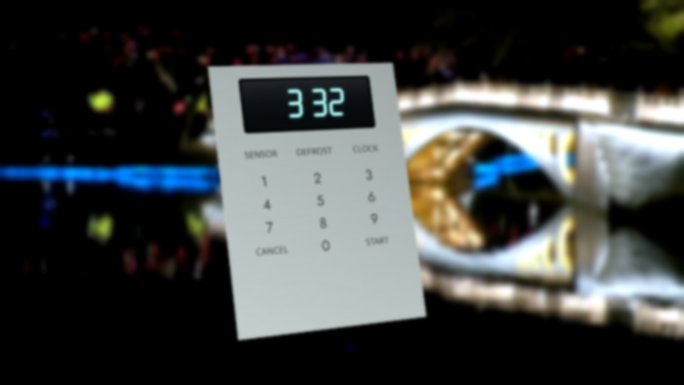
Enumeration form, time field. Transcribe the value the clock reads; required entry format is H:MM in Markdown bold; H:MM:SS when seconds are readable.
**3:32**
